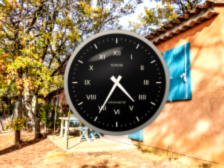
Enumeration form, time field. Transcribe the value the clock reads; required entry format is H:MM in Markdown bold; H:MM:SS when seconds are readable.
**4:35**
